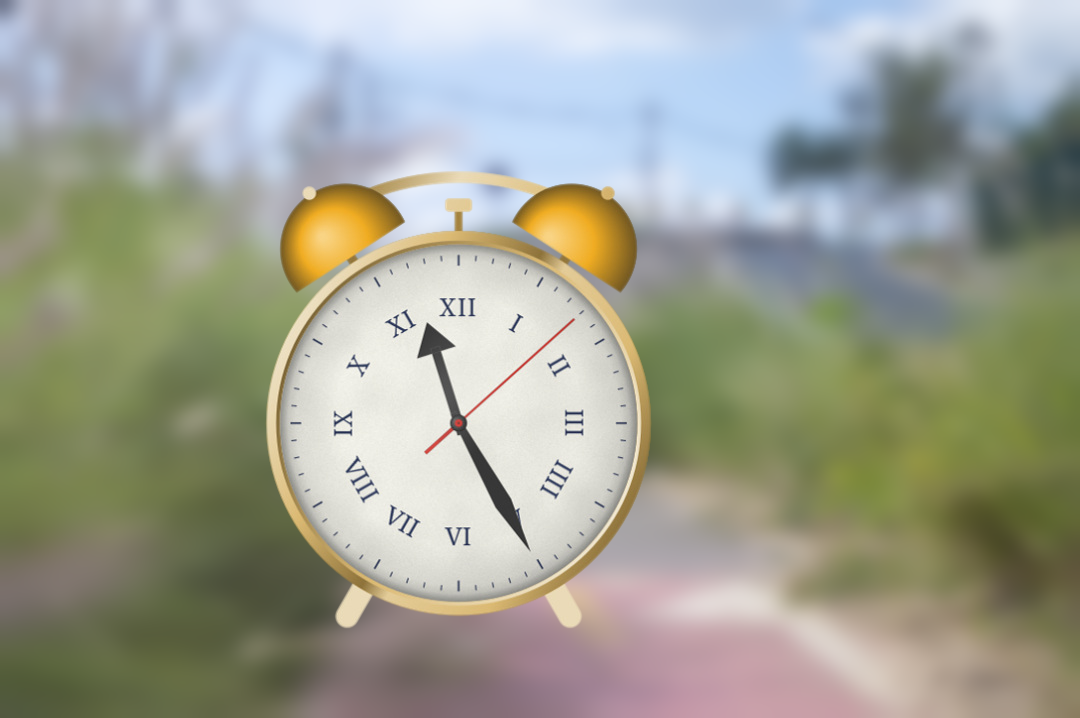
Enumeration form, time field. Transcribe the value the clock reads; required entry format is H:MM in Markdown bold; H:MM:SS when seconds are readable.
**11:25:08**
